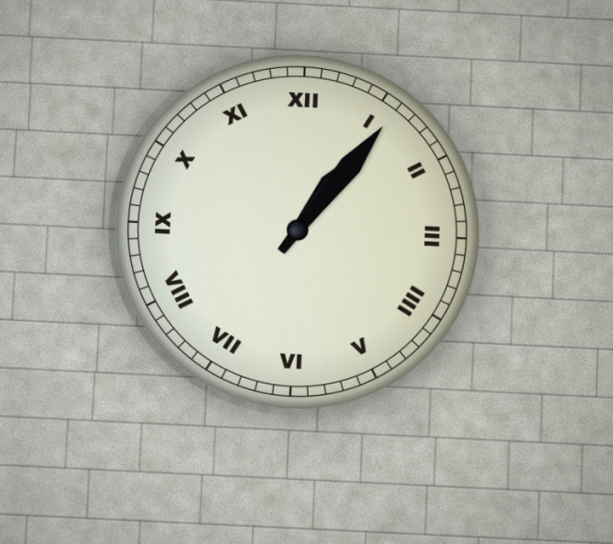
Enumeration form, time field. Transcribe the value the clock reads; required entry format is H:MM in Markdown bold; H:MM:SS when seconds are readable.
**1:06**
